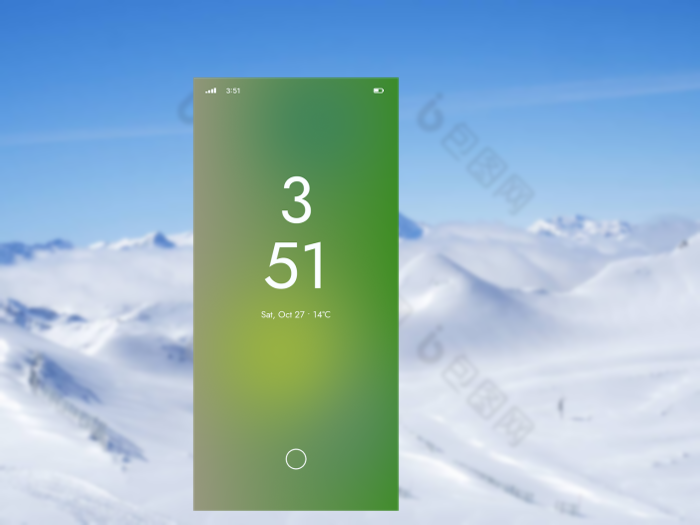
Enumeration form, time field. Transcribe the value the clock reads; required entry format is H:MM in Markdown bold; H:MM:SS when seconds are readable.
**3:51**
